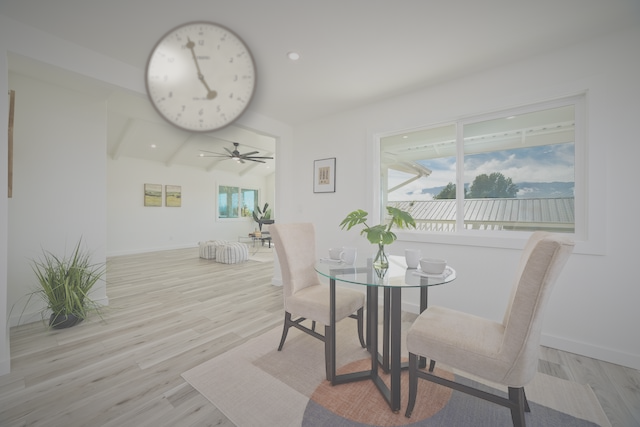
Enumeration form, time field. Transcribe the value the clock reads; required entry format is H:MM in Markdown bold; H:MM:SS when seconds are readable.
**4:57**
